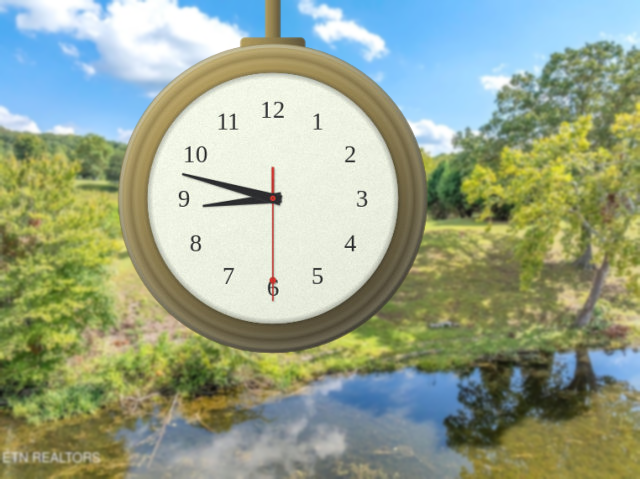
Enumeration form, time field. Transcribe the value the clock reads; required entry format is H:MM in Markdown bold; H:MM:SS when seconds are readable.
**8:47:30**
